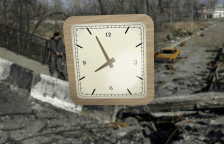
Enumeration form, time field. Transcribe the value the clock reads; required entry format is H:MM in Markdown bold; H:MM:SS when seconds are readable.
**7:56**
